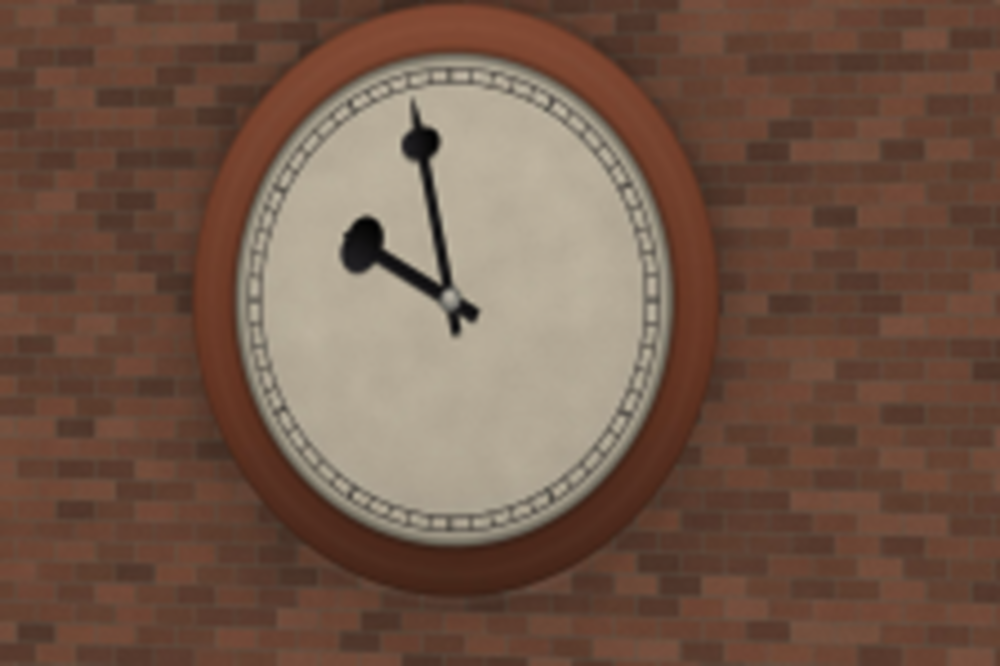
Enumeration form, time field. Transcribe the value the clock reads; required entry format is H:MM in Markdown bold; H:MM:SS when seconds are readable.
**9:58**
